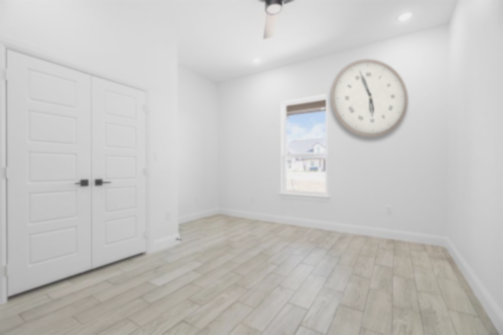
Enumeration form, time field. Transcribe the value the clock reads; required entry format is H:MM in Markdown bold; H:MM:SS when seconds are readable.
**5:57**
